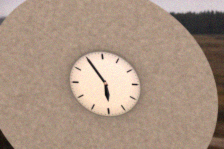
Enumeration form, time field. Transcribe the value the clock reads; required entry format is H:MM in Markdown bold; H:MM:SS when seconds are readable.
**5:55**
